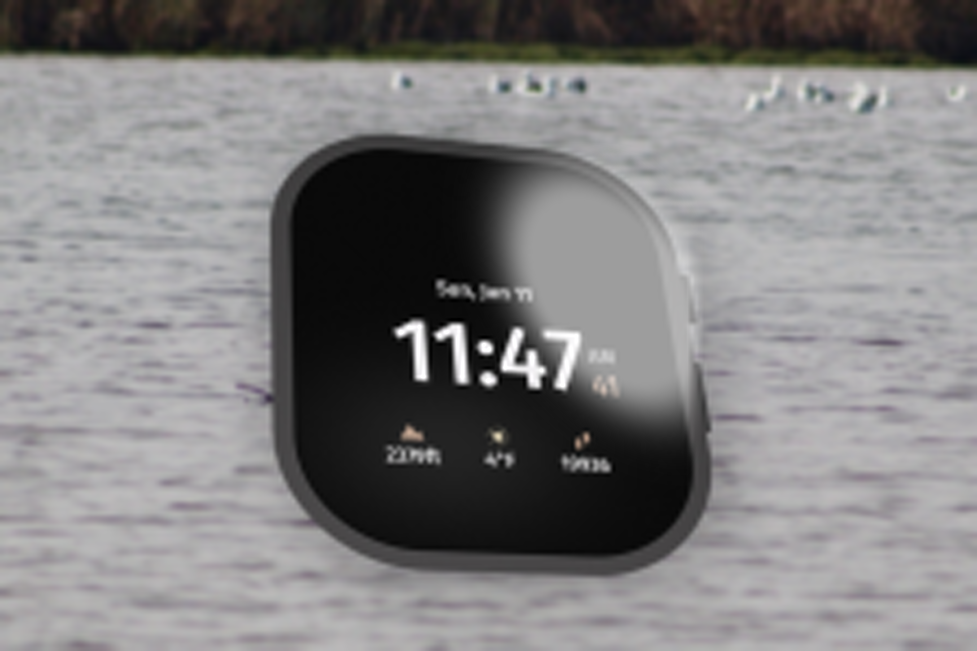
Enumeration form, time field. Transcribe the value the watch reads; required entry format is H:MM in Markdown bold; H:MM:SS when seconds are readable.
**11:47:41**
